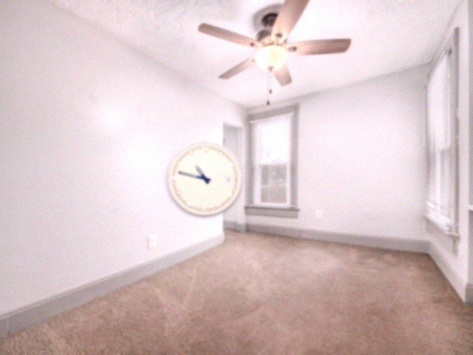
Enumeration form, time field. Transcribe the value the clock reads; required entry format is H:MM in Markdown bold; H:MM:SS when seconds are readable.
**10:47**
